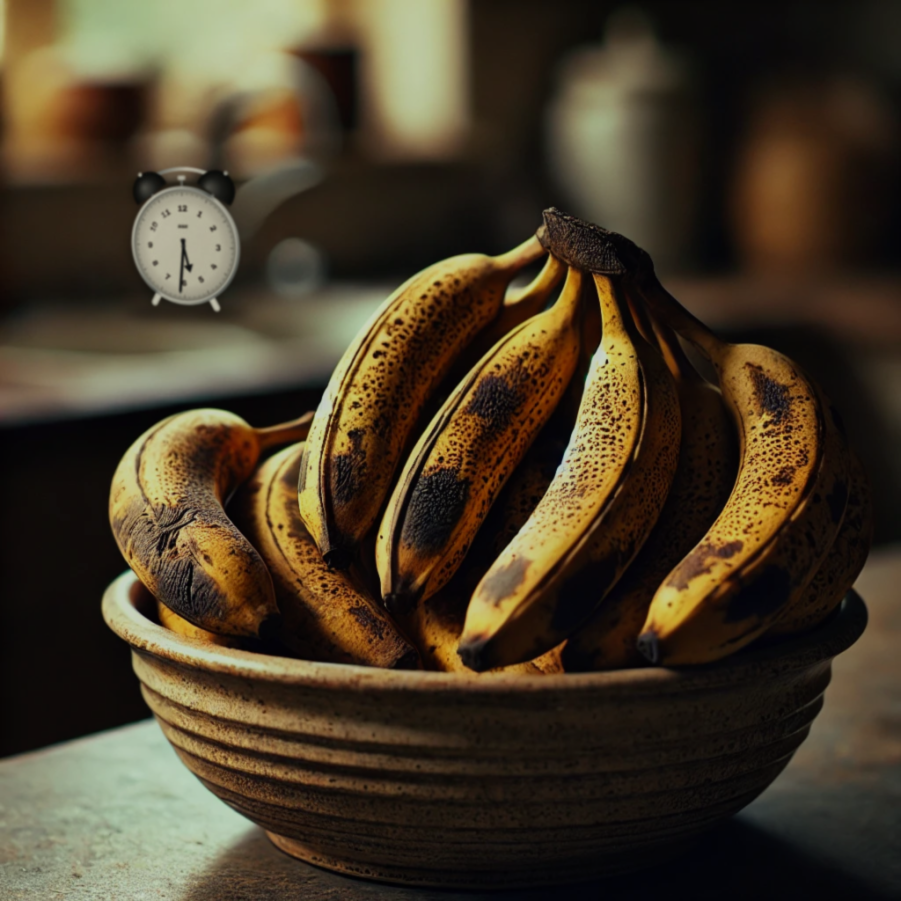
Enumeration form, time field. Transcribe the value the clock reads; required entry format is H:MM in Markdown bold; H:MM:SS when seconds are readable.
**5:31**
